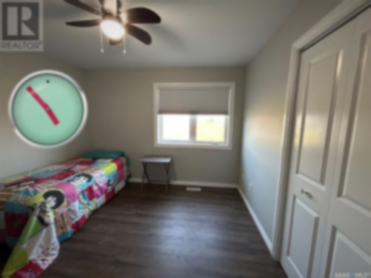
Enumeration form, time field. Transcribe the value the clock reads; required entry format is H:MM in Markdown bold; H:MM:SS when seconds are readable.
**4:53**
